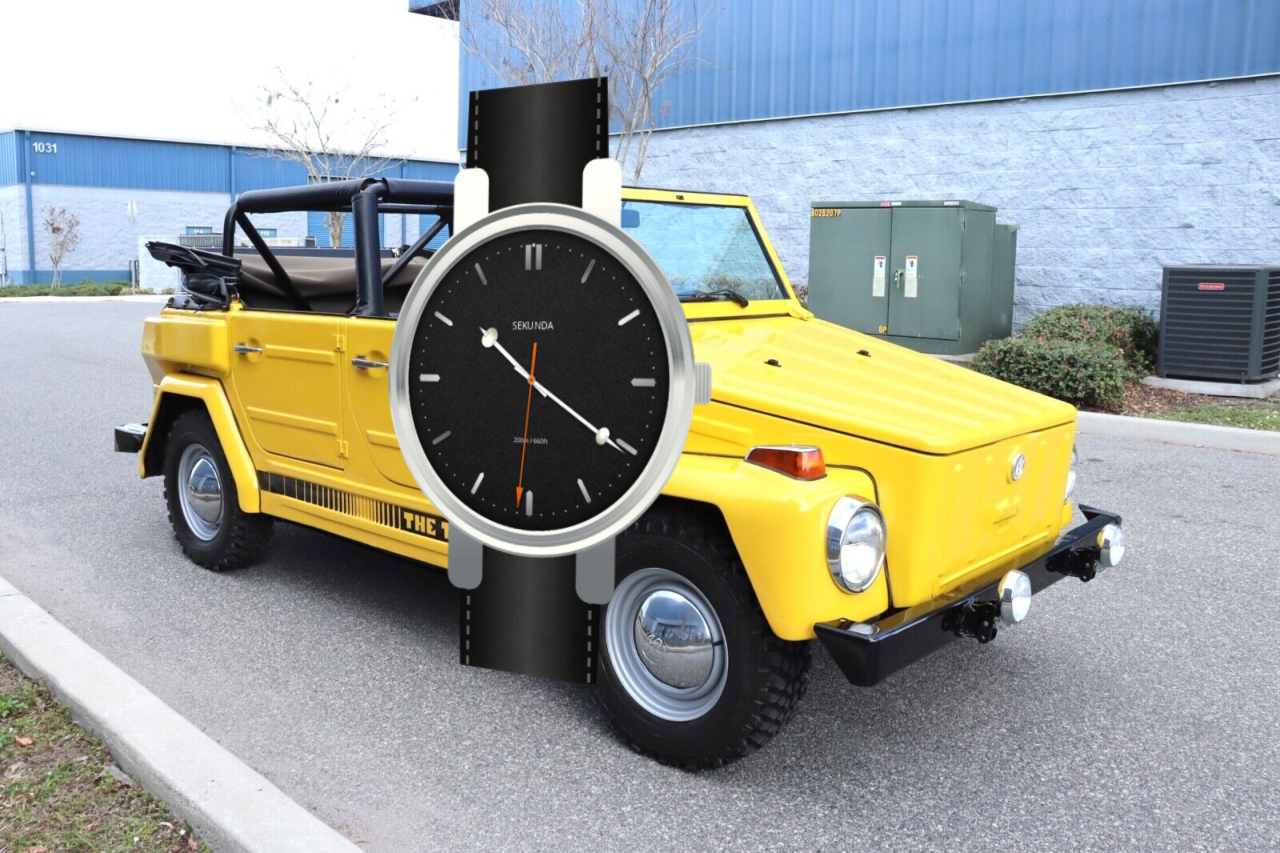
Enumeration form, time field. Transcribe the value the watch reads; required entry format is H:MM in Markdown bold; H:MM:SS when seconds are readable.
**10:20:31**
